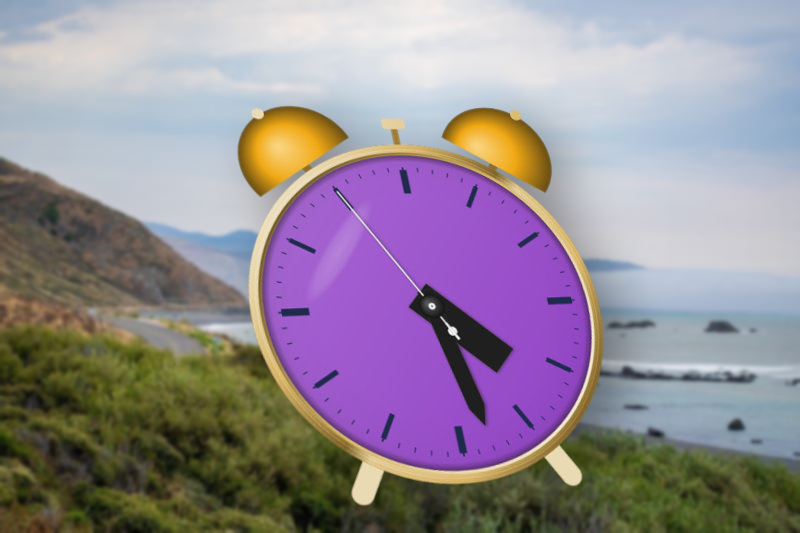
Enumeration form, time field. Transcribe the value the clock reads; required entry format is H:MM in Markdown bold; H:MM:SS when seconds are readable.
**4:27:55**
